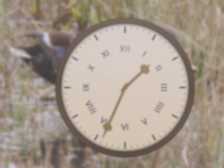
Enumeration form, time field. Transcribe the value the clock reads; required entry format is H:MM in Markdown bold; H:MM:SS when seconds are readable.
**1:34**
